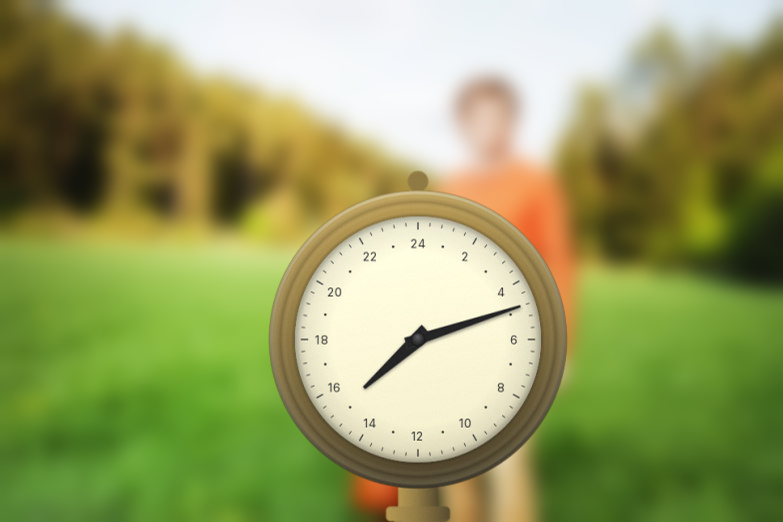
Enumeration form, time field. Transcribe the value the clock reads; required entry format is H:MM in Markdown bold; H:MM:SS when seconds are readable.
**15:12**
